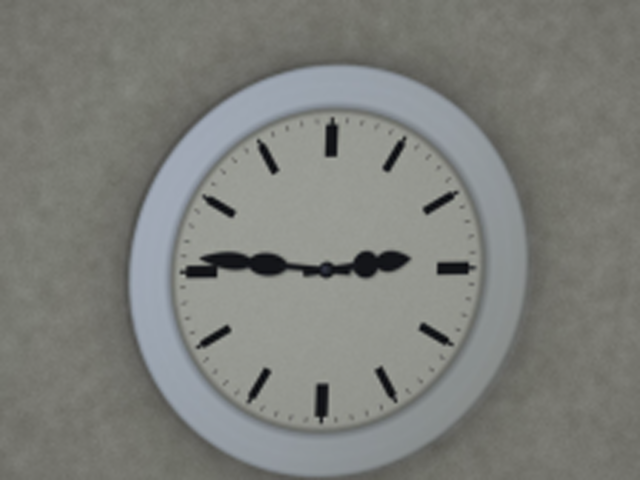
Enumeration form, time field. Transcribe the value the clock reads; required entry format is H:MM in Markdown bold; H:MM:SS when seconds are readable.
**2:46**
